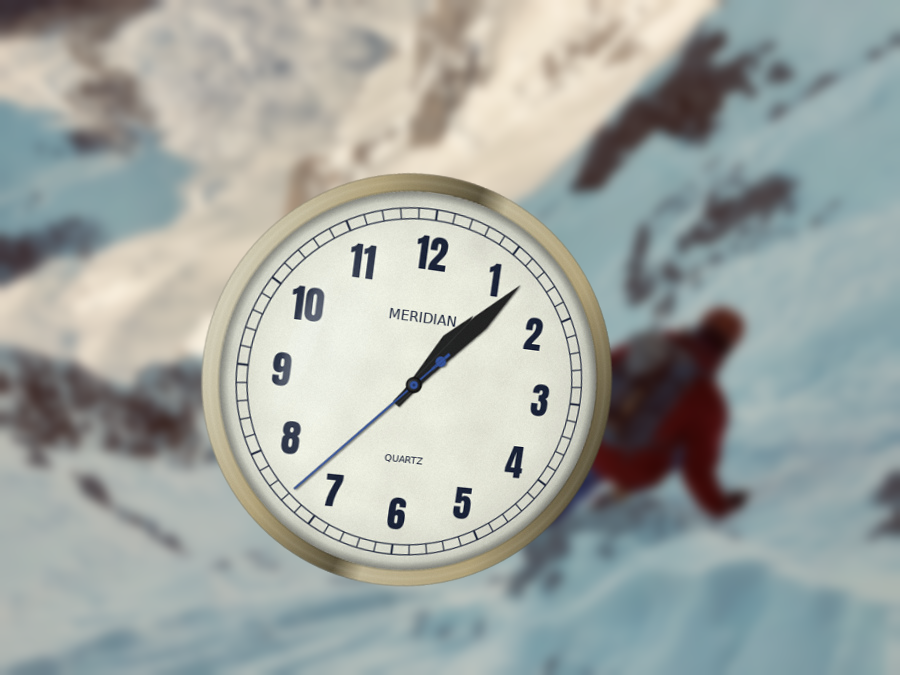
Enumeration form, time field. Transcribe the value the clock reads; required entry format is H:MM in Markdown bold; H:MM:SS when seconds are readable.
**1:06:37**
